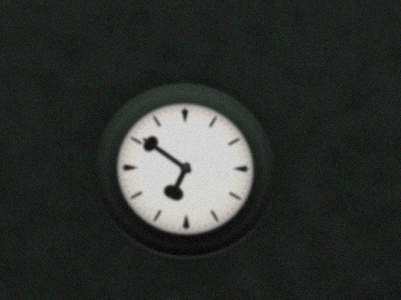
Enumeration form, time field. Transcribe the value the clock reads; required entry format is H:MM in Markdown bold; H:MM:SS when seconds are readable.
**6:51**
